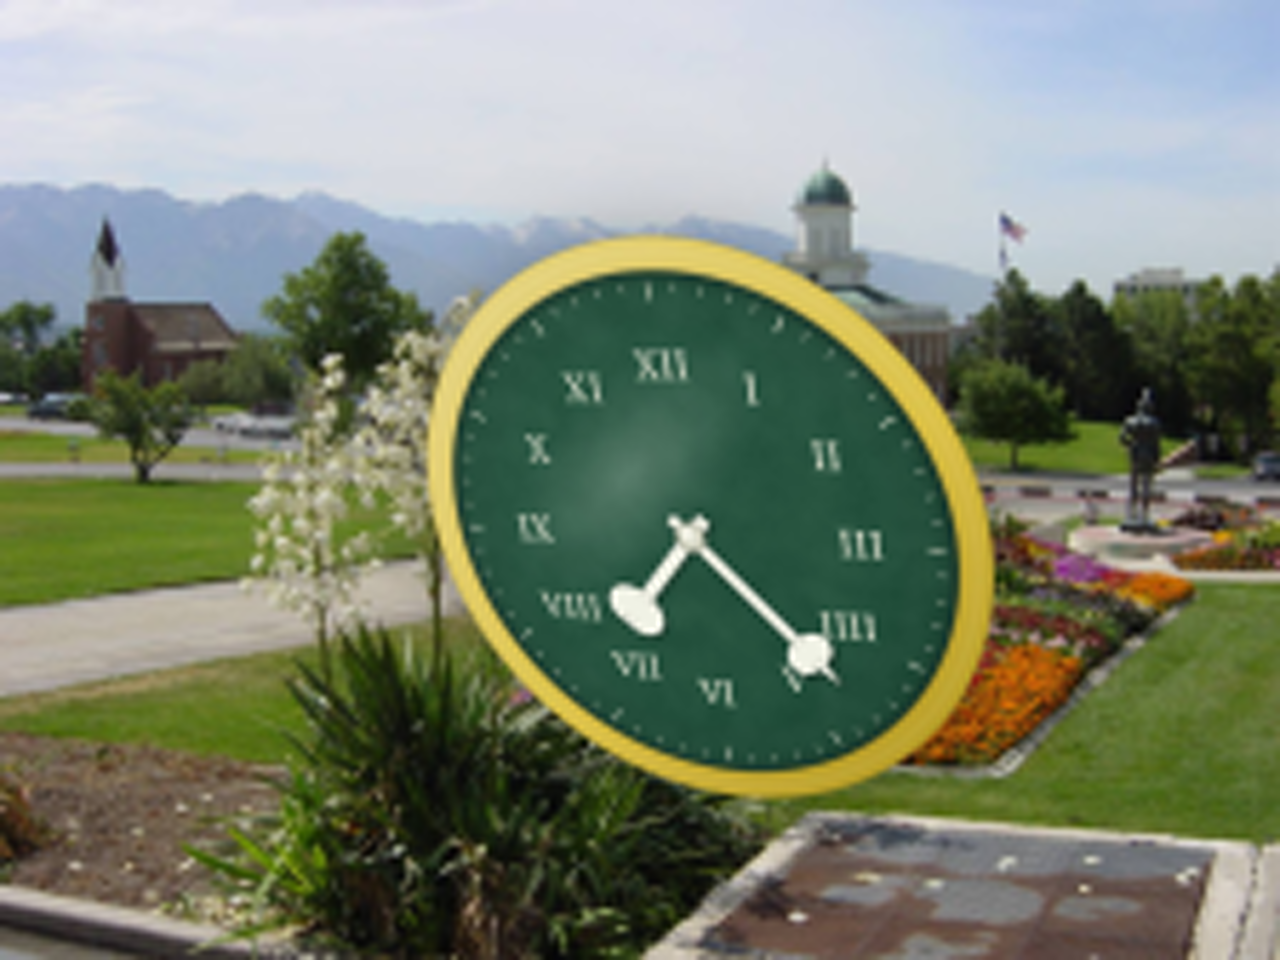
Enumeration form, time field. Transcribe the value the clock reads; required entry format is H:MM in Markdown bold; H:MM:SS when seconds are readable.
**7:23**
